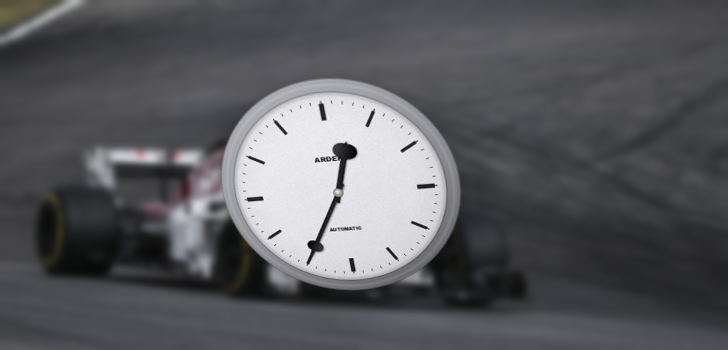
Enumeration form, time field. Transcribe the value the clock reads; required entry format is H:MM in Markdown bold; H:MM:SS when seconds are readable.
**12:35**
